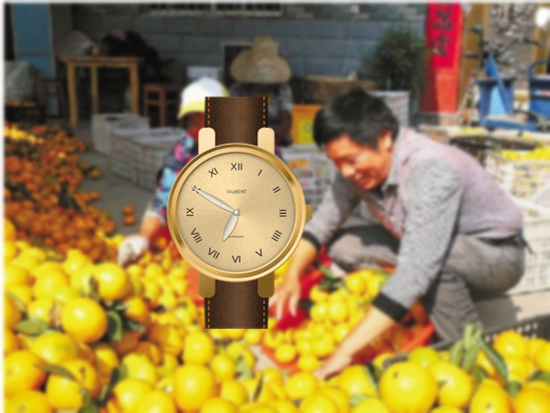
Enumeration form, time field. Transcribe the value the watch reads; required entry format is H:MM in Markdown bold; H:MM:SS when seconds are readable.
**6:50**
